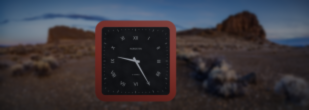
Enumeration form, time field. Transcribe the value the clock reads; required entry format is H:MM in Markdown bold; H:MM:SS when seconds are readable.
**9:25**
